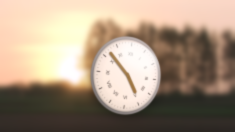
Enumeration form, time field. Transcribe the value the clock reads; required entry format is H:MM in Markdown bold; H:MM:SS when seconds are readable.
**4:52**
